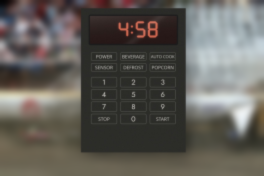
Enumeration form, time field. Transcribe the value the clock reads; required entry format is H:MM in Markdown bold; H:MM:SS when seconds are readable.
**4:58**
